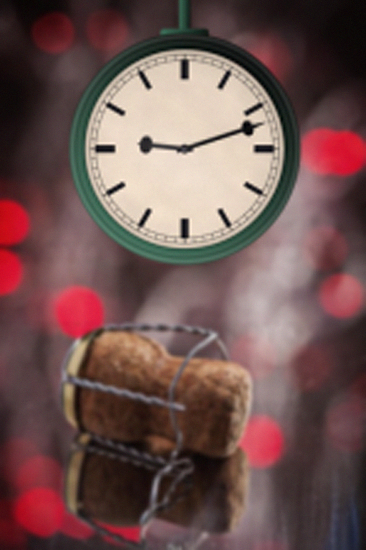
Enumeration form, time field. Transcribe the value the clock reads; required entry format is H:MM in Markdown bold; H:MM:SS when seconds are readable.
**9:12**
